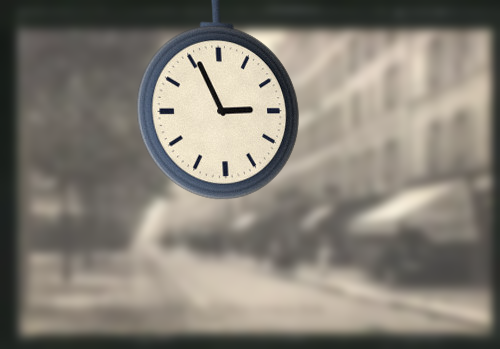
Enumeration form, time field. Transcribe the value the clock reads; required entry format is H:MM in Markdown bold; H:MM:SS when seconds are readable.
**2:56**
